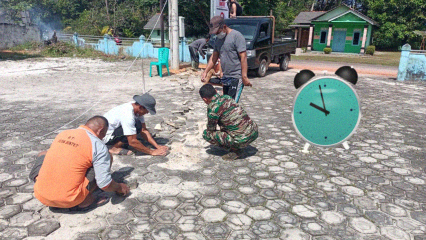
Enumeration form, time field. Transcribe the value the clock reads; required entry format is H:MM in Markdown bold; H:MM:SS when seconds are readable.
**9:58**
